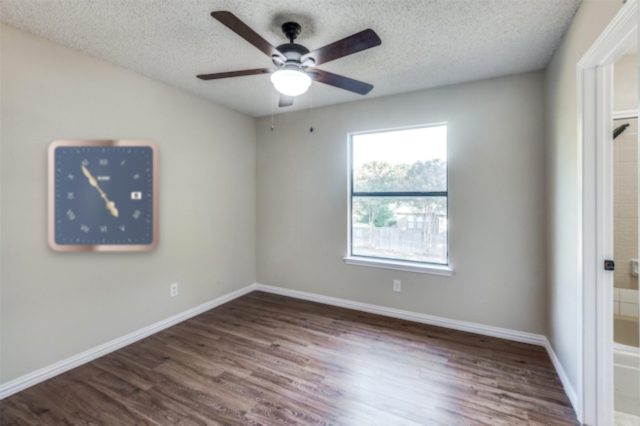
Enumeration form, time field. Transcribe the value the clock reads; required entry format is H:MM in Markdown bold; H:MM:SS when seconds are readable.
**4:54**
